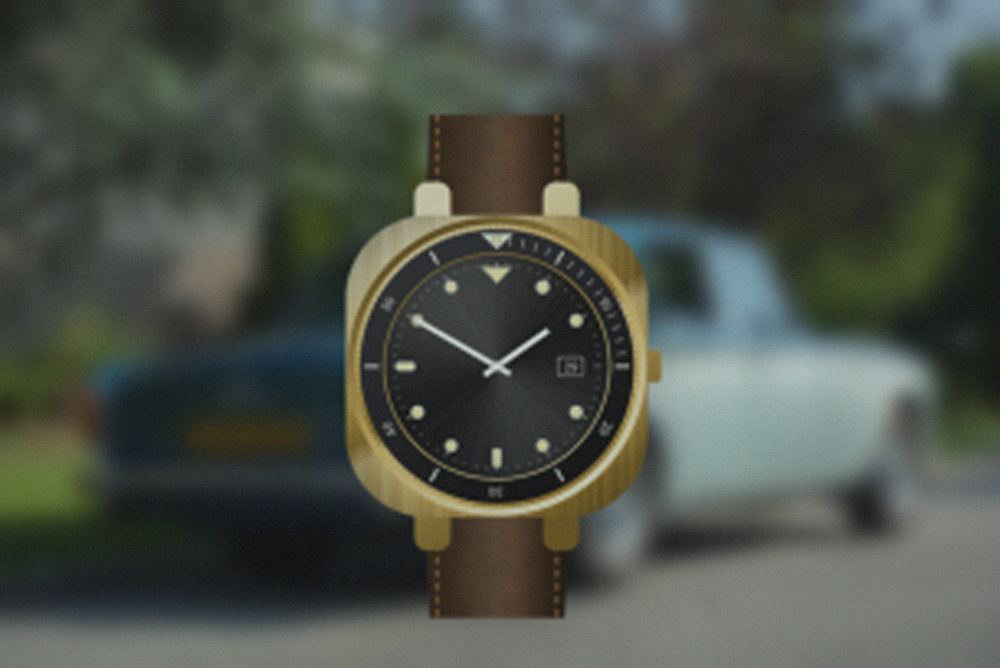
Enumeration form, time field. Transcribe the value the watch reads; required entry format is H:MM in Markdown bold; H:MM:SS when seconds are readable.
**1:50**
